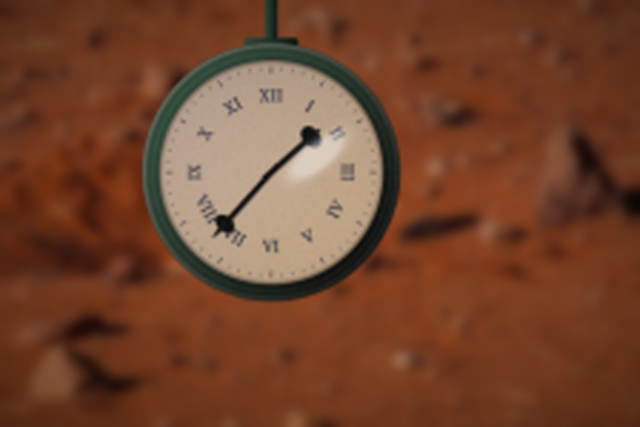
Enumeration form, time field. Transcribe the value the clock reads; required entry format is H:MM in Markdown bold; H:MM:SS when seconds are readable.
**1:37**
